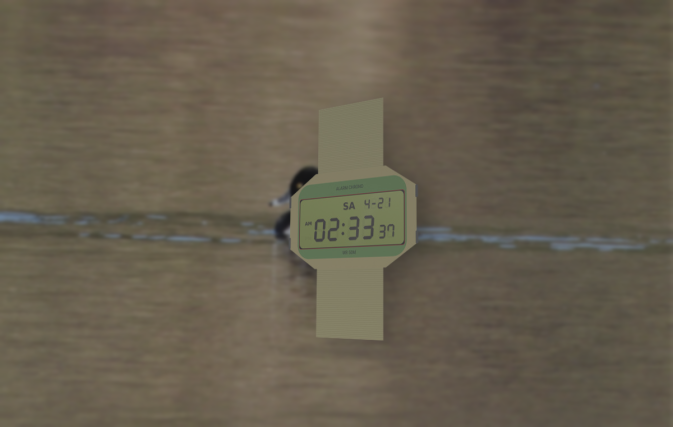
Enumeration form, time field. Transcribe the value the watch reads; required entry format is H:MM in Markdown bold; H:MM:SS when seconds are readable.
**2:33:37**
